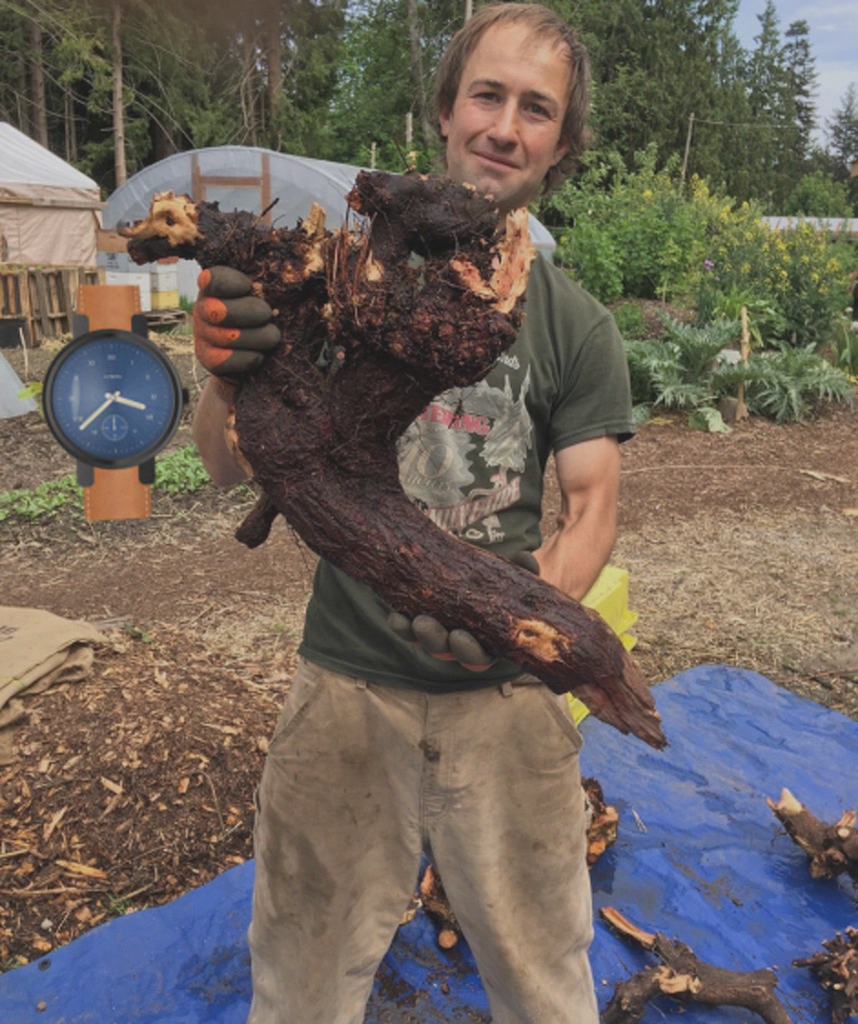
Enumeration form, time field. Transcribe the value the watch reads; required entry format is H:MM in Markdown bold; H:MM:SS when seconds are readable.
**3:38**
